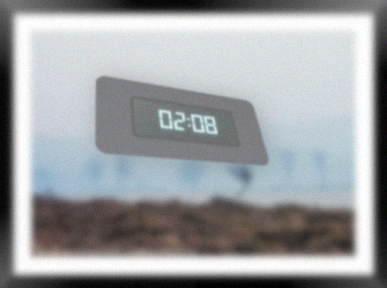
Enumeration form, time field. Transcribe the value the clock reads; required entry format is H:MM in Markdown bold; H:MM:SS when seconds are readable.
**2:08**
